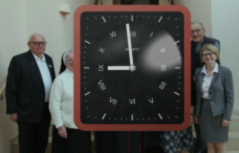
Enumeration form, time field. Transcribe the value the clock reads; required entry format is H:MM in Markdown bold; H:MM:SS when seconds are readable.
**8:59**
